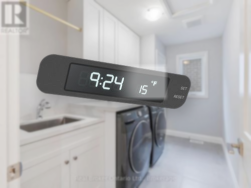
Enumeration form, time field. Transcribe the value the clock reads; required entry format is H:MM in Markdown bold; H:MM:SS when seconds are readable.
**9:24**
